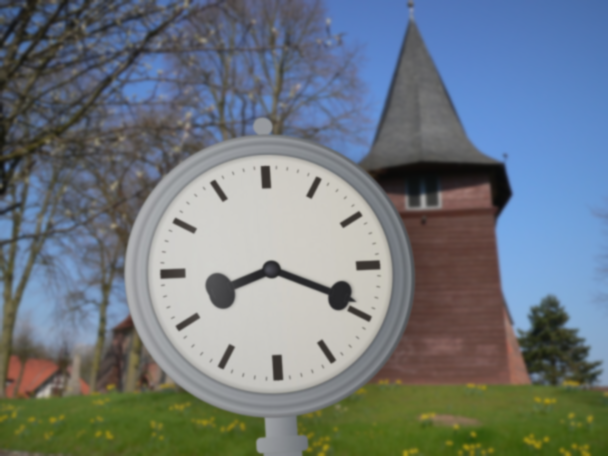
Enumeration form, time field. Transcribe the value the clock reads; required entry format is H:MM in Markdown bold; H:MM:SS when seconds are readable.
**8:19**
